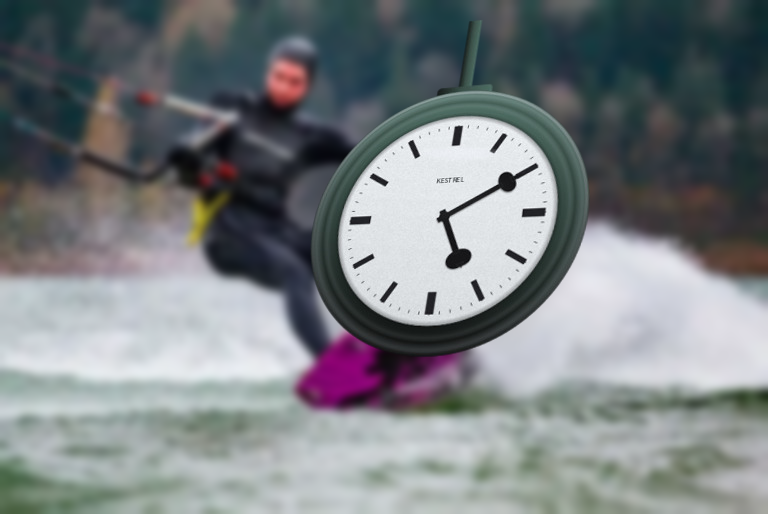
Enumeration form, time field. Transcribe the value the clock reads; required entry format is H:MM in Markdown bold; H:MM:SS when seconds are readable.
**5:10**
